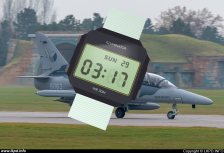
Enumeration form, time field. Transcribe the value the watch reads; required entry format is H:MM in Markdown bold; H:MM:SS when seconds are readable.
**3:17**
